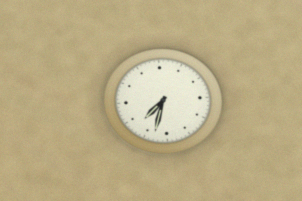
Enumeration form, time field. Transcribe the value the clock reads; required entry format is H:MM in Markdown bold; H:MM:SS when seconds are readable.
**7:33**
